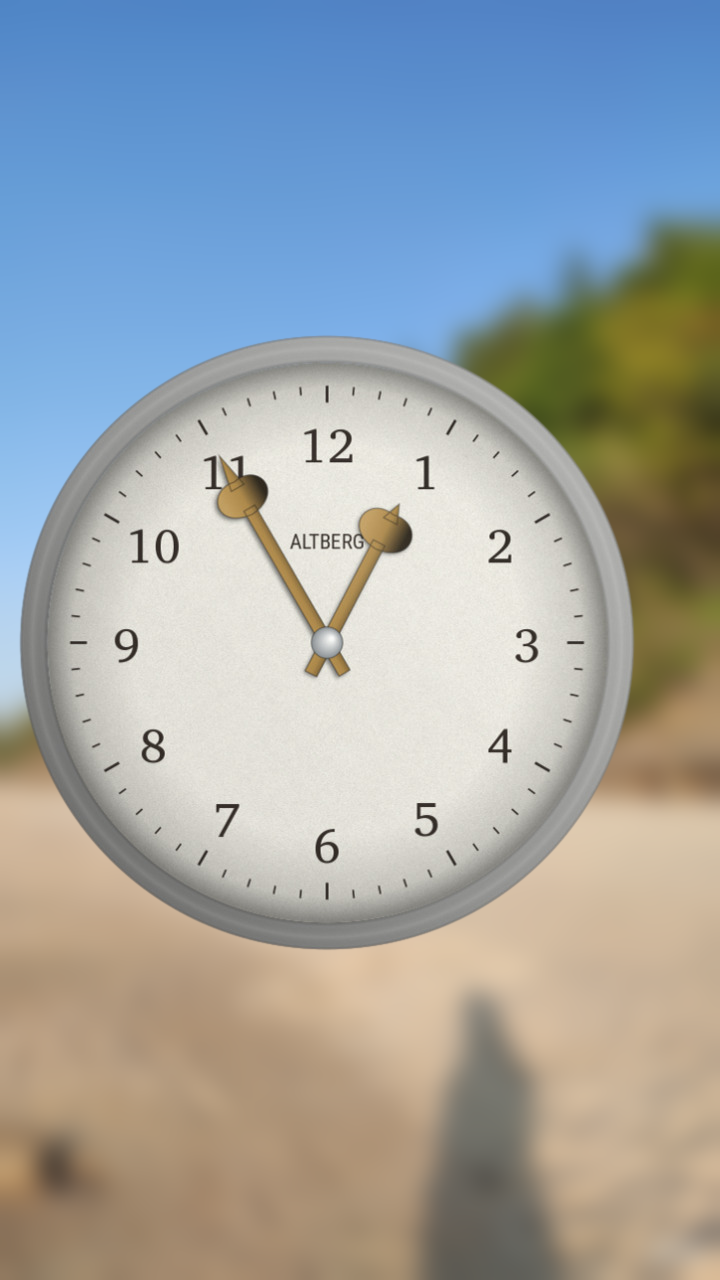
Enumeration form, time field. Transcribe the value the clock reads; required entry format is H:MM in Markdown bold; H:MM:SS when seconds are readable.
**12:55**
